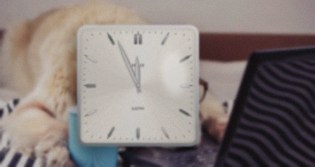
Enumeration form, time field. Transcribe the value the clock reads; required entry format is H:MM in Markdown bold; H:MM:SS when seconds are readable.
**11:56**
